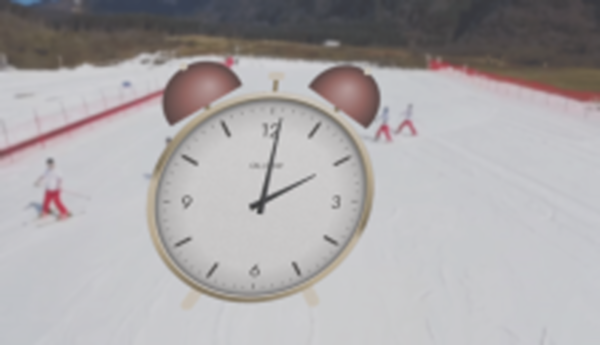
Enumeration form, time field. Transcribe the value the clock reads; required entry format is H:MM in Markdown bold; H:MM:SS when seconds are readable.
**2:01**
